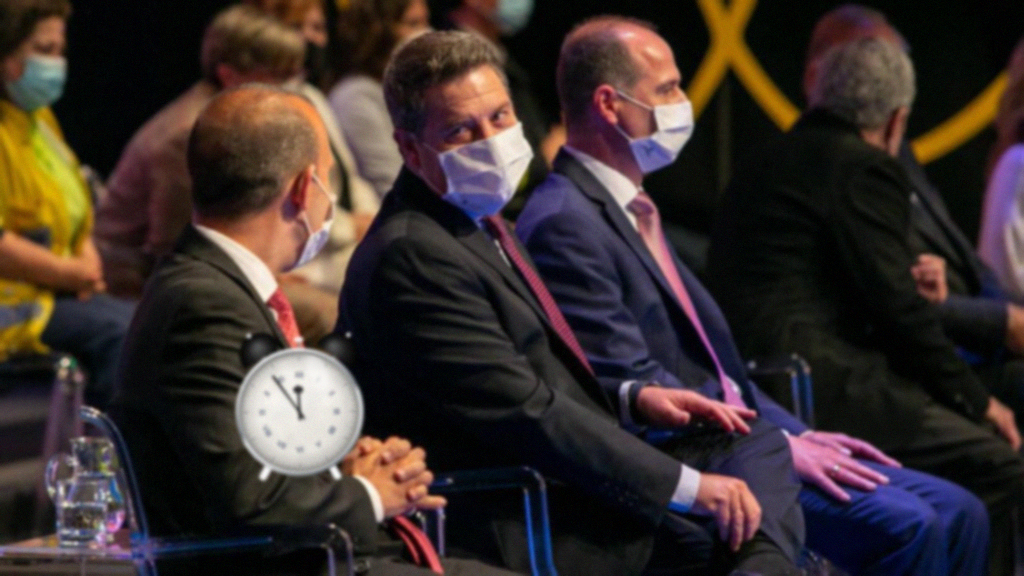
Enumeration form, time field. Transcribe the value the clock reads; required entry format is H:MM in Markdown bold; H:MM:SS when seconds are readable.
**11:54**
